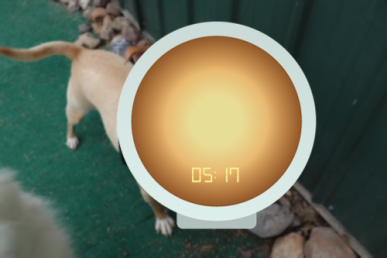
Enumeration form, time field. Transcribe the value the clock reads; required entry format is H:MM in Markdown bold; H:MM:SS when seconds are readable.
**5:17**
